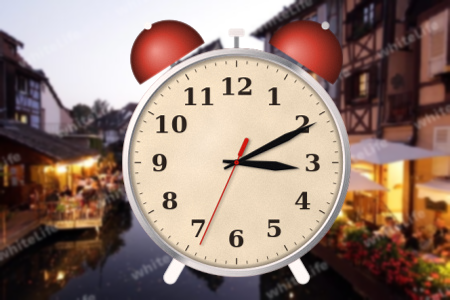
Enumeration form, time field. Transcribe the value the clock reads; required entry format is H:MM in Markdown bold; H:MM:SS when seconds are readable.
**3:10:34**
